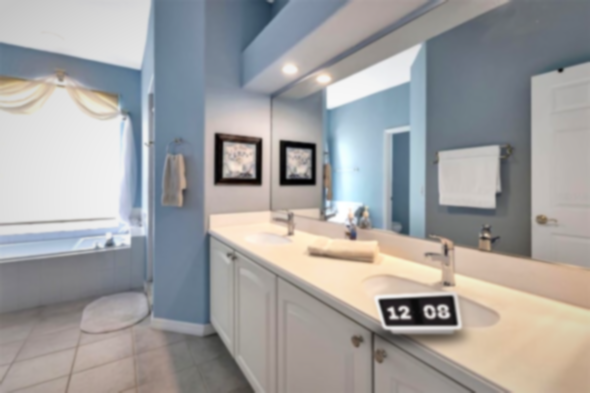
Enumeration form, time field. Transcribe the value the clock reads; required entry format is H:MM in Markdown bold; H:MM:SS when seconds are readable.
**12:08**
